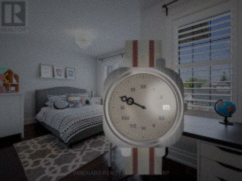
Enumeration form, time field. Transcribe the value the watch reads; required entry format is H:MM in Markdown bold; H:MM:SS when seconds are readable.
**9:49**
